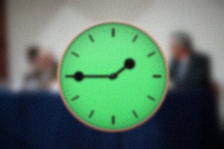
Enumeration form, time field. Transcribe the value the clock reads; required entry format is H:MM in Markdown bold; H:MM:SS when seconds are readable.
**1:45**
